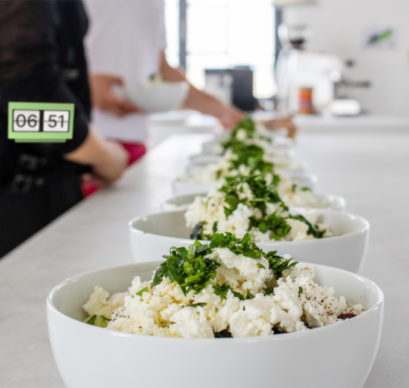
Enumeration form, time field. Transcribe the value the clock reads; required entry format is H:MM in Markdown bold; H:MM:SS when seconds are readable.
**6:51**
